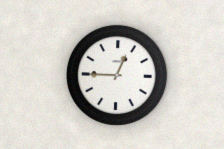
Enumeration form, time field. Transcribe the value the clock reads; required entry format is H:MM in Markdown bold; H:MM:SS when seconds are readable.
**12:45**
